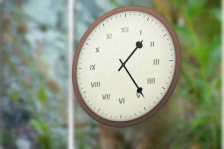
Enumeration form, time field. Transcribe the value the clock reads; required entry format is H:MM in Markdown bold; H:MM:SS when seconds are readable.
**1:24**
